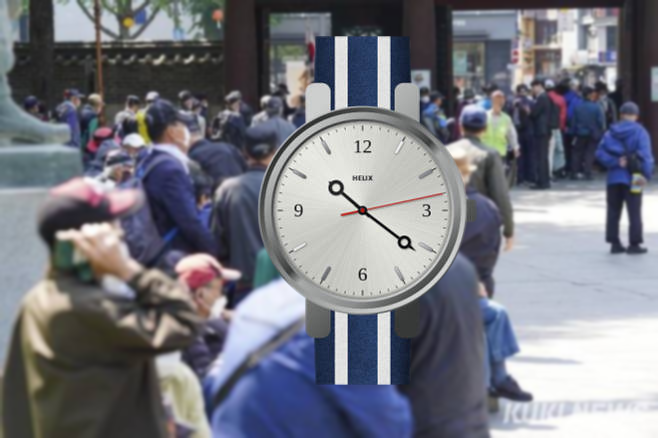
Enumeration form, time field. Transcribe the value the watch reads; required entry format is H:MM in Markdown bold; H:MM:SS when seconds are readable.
**10:21:13**
